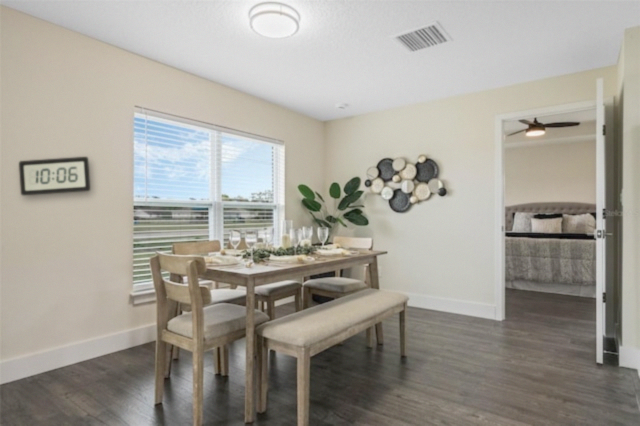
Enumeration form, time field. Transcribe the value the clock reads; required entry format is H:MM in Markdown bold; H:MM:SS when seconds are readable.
**10:06**
